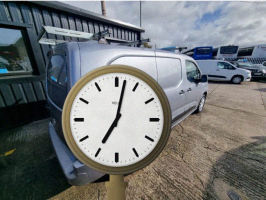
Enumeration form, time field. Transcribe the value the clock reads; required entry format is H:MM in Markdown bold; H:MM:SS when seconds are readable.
**7:02**
